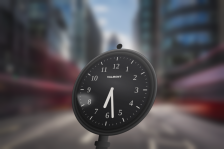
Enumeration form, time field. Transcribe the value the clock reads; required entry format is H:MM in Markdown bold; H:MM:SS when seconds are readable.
**6:28**
